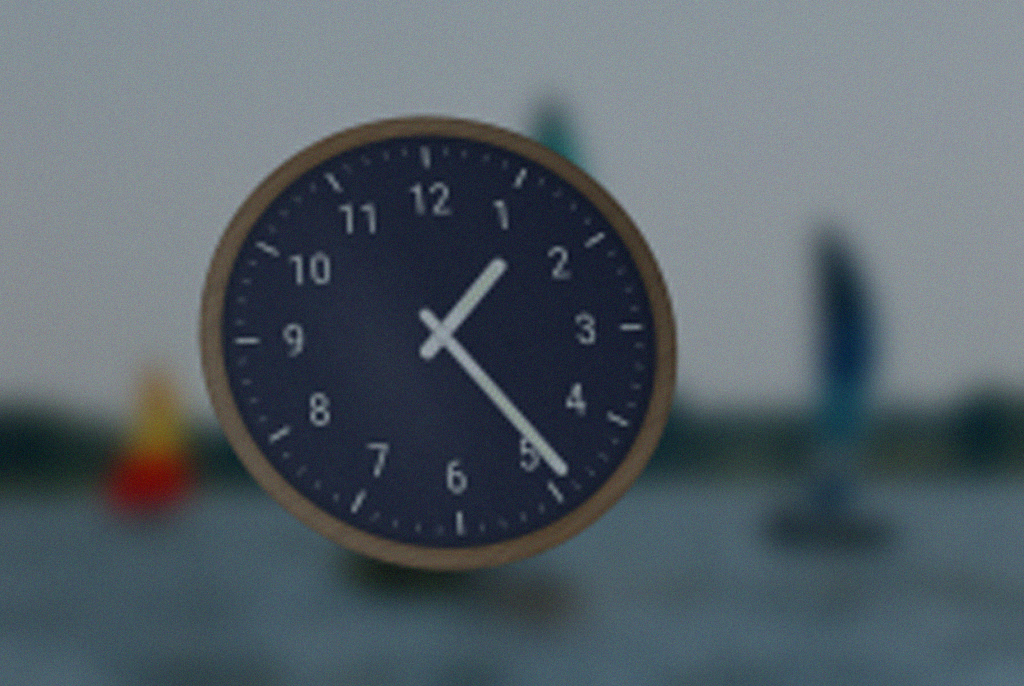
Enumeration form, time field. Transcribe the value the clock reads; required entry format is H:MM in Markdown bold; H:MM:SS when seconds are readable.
**1:24**
